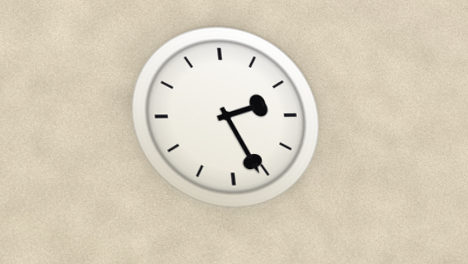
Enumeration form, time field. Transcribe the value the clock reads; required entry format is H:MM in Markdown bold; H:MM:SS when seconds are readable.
**2:26**
